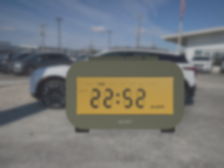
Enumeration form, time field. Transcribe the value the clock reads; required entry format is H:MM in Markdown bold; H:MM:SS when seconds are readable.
**22:52**
